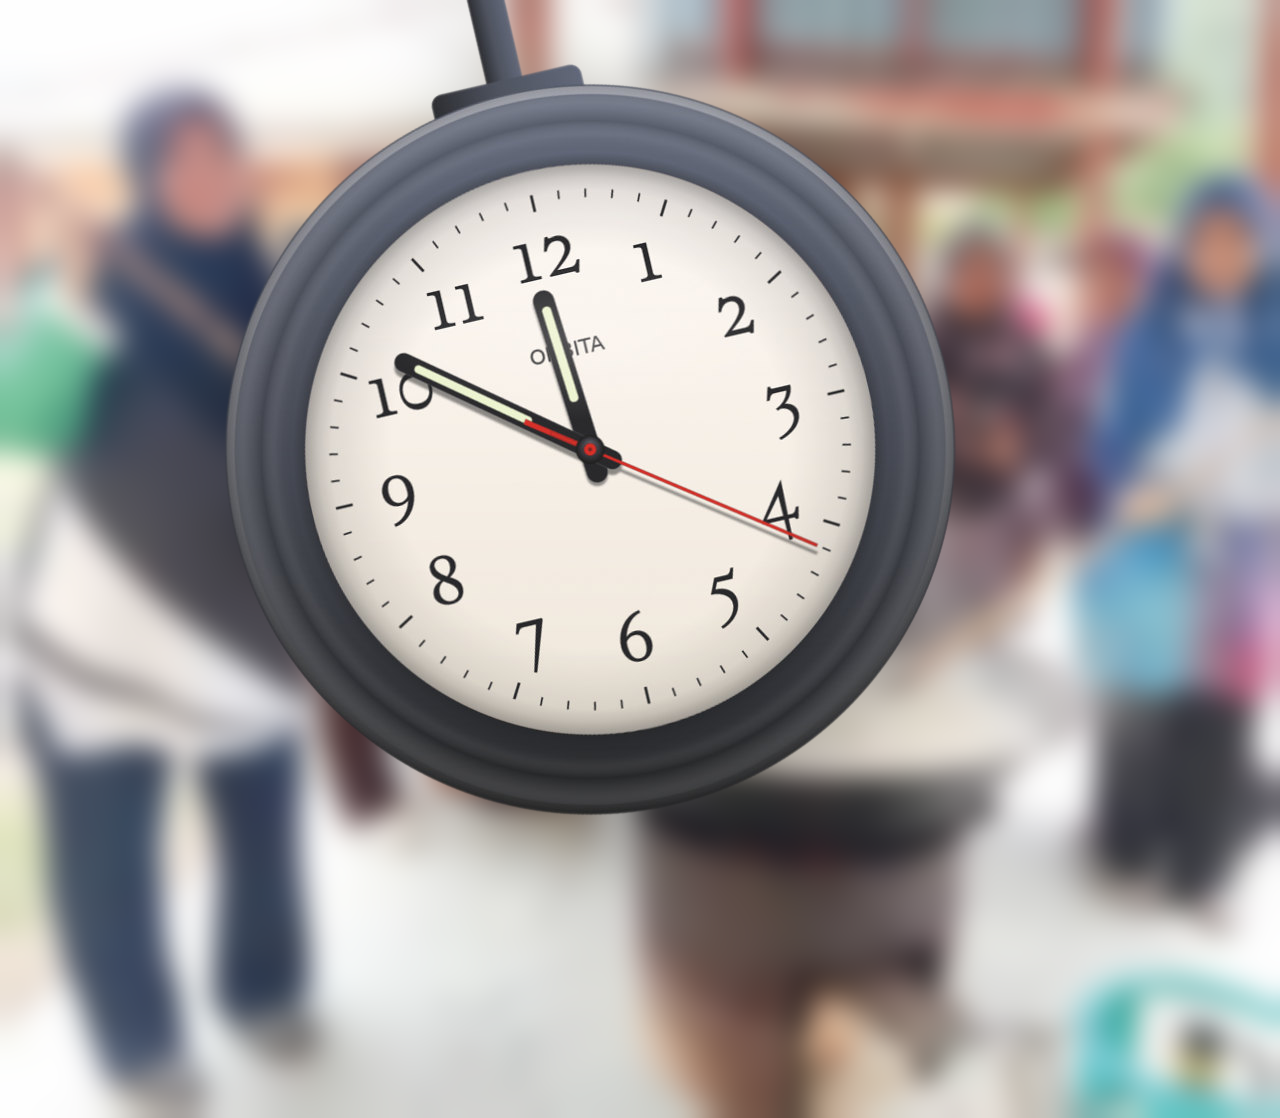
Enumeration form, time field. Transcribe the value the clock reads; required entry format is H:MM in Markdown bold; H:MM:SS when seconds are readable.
**11:51:21**
